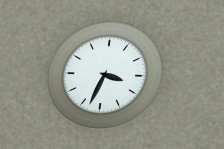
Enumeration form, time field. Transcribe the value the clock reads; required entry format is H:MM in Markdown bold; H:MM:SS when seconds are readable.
**3:33**
